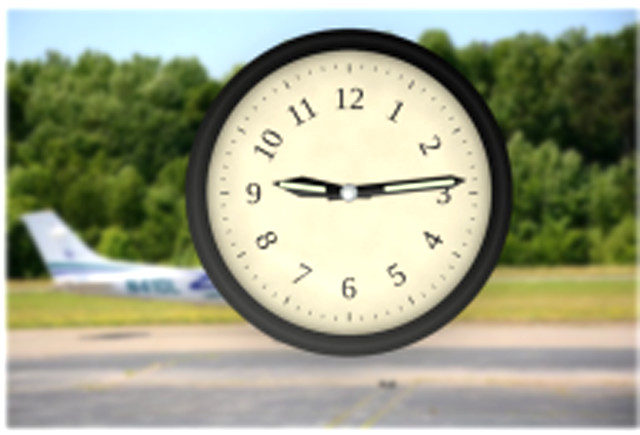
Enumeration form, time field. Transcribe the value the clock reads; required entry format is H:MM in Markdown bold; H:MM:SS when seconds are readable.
**9:14**
